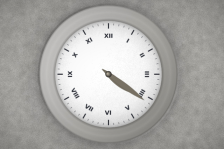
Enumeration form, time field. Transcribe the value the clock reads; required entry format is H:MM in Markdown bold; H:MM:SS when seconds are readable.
**4:21**
